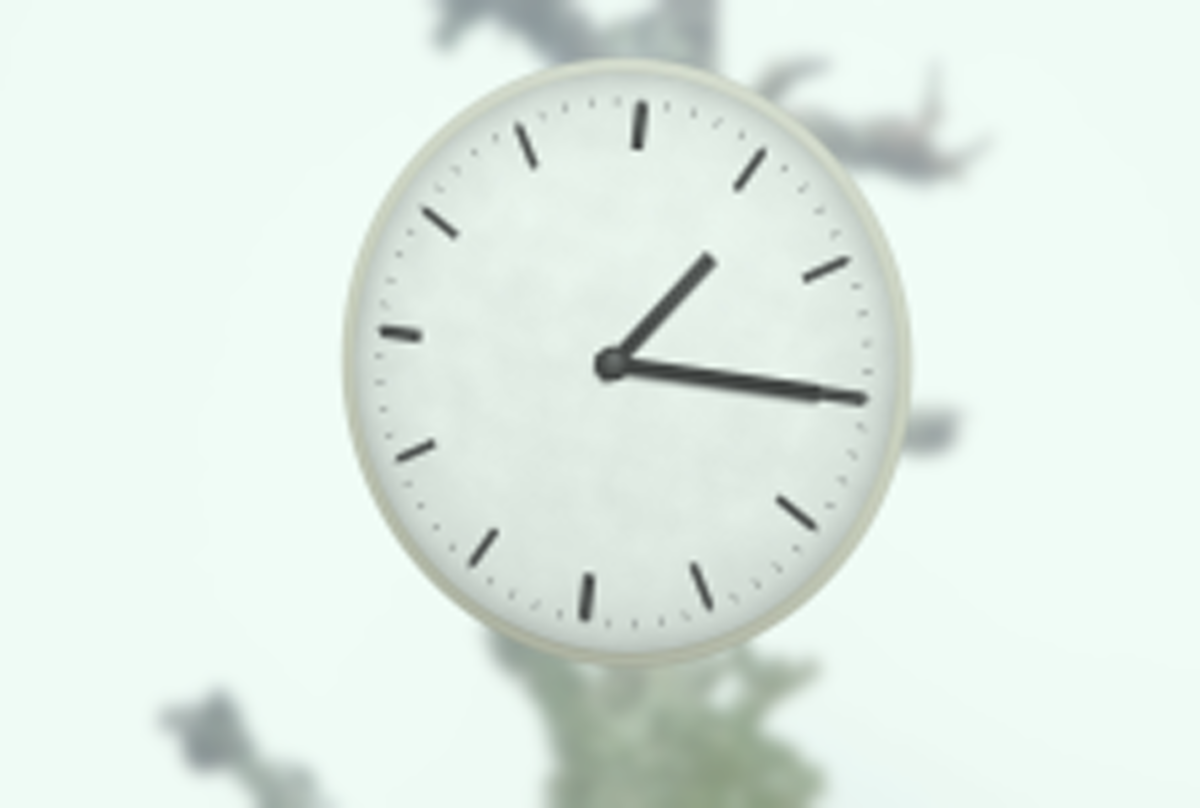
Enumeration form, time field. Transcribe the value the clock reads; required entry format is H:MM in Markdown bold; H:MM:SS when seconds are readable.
**1:15**
